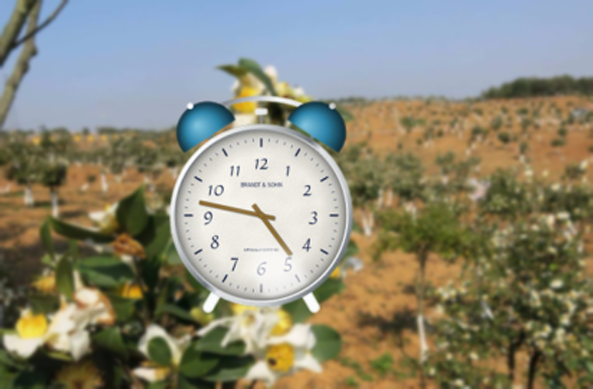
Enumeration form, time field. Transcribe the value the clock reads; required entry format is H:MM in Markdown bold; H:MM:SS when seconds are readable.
**4:47**
